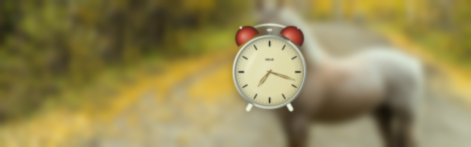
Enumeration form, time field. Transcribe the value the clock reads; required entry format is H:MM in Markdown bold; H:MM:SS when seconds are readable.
**7:18**
